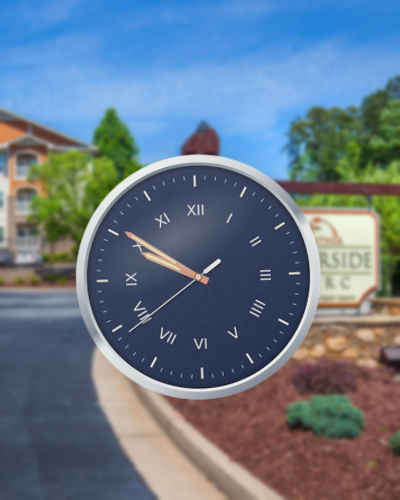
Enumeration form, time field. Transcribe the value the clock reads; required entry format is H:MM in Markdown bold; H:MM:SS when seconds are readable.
**9:50:39**
